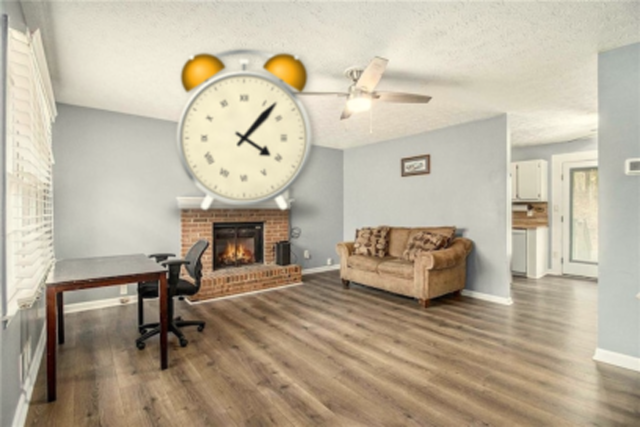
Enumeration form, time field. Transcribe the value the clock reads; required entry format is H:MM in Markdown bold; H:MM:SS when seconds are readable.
**4:07**
